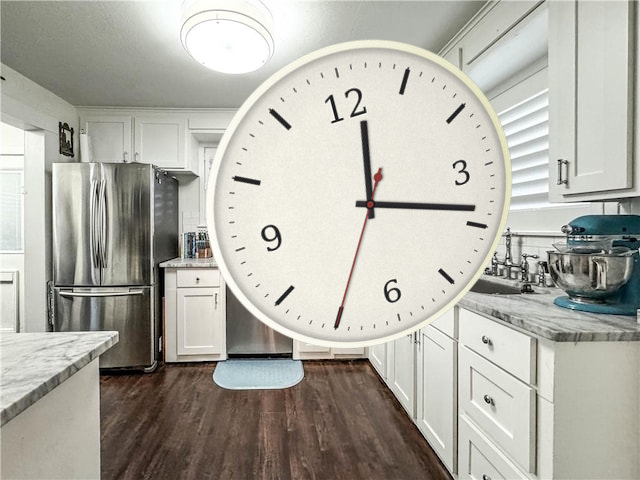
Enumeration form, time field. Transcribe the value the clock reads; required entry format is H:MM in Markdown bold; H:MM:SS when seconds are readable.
**12:18:35**
